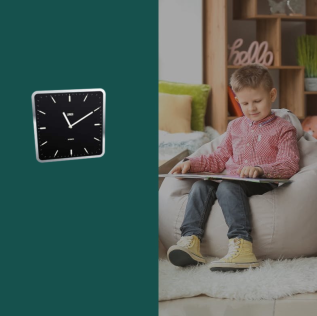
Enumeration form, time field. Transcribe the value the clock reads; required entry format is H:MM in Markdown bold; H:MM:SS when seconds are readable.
**11:10**
